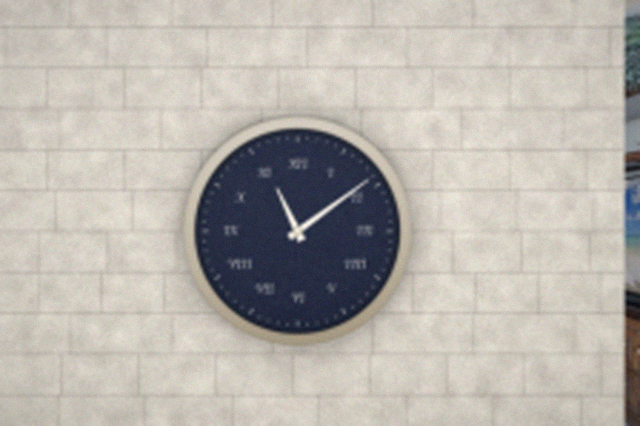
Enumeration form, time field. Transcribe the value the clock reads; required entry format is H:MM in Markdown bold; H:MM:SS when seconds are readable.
**11:09**
